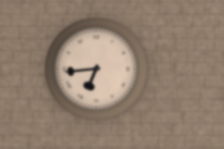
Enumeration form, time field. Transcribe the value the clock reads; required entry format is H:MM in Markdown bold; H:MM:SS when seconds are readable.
**6:44**
